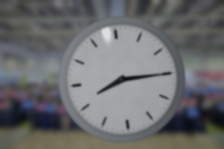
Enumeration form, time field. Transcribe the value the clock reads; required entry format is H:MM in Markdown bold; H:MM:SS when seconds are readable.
**8:15**
